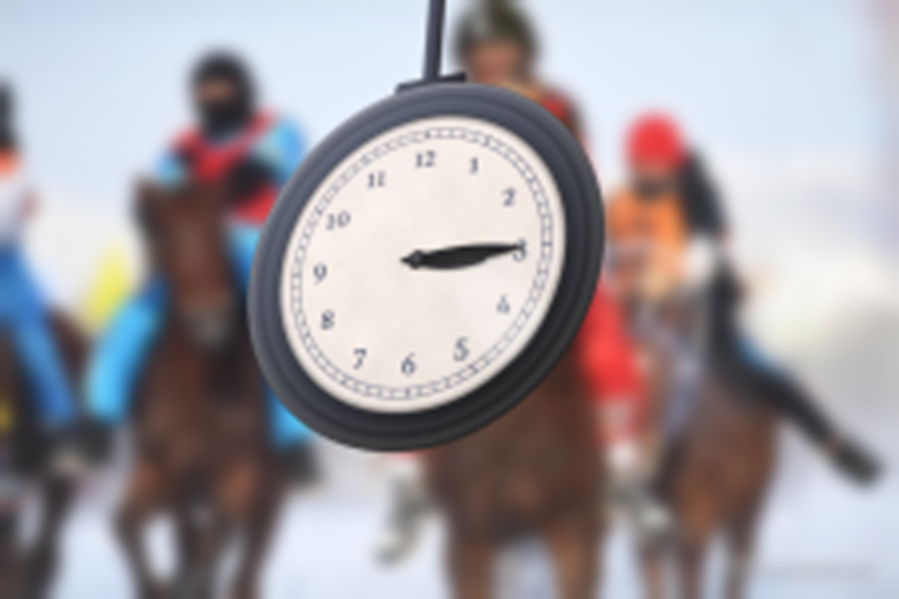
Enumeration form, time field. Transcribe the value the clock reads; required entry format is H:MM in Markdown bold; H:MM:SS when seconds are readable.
**3:15**
